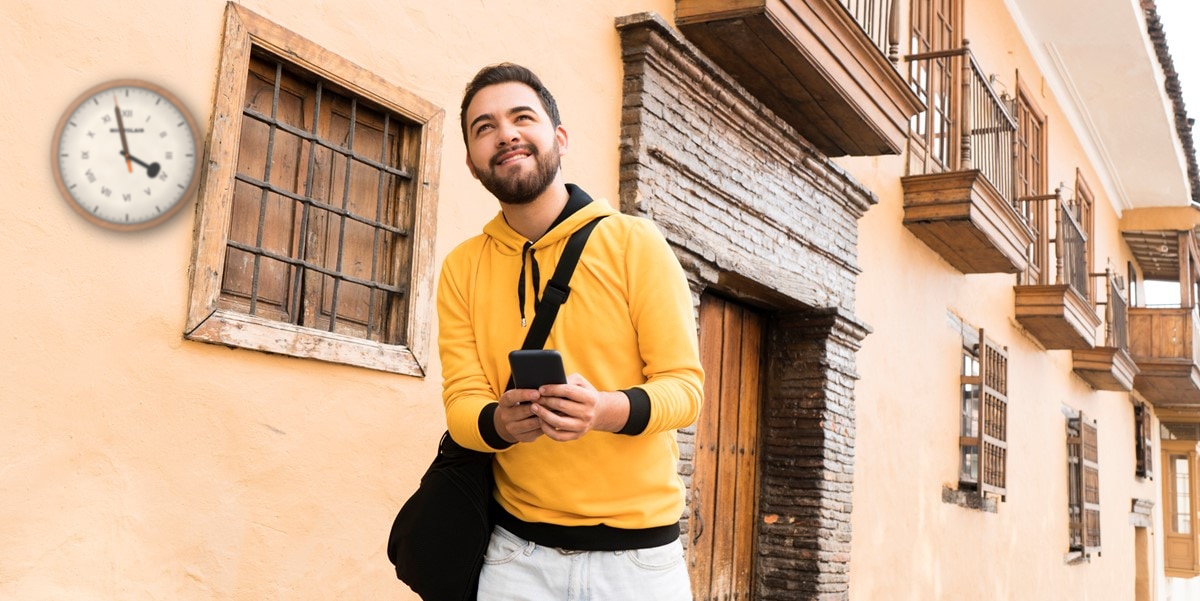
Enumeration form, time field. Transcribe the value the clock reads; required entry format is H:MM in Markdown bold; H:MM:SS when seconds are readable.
**3:57:58**
